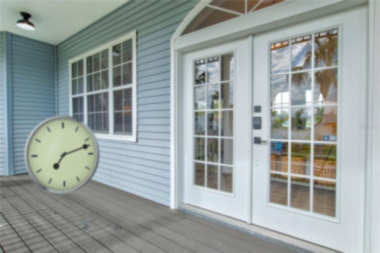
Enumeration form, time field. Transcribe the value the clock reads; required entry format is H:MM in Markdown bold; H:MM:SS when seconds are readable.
**7:12**
